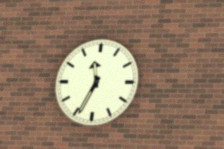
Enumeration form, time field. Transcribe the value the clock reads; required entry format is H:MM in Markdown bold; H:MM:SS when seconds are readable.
**11:34**
